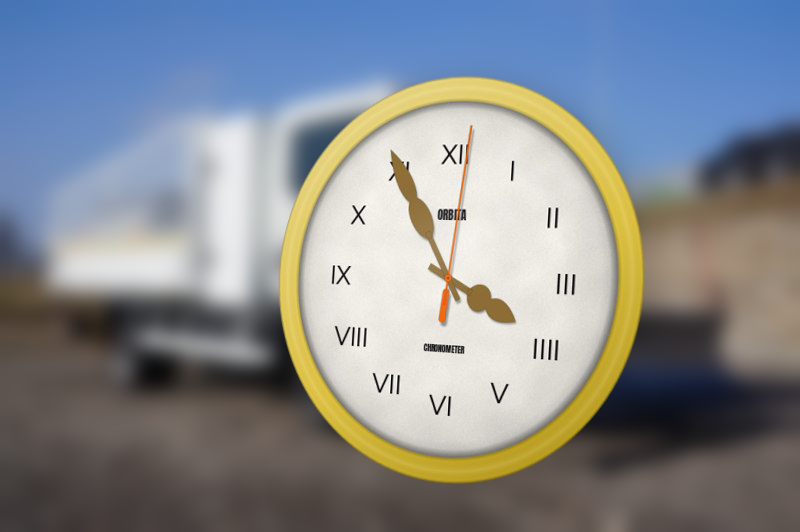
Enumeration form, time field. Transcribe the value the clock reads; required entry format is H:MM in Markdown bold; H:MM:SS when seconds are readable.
**3:55:01**
